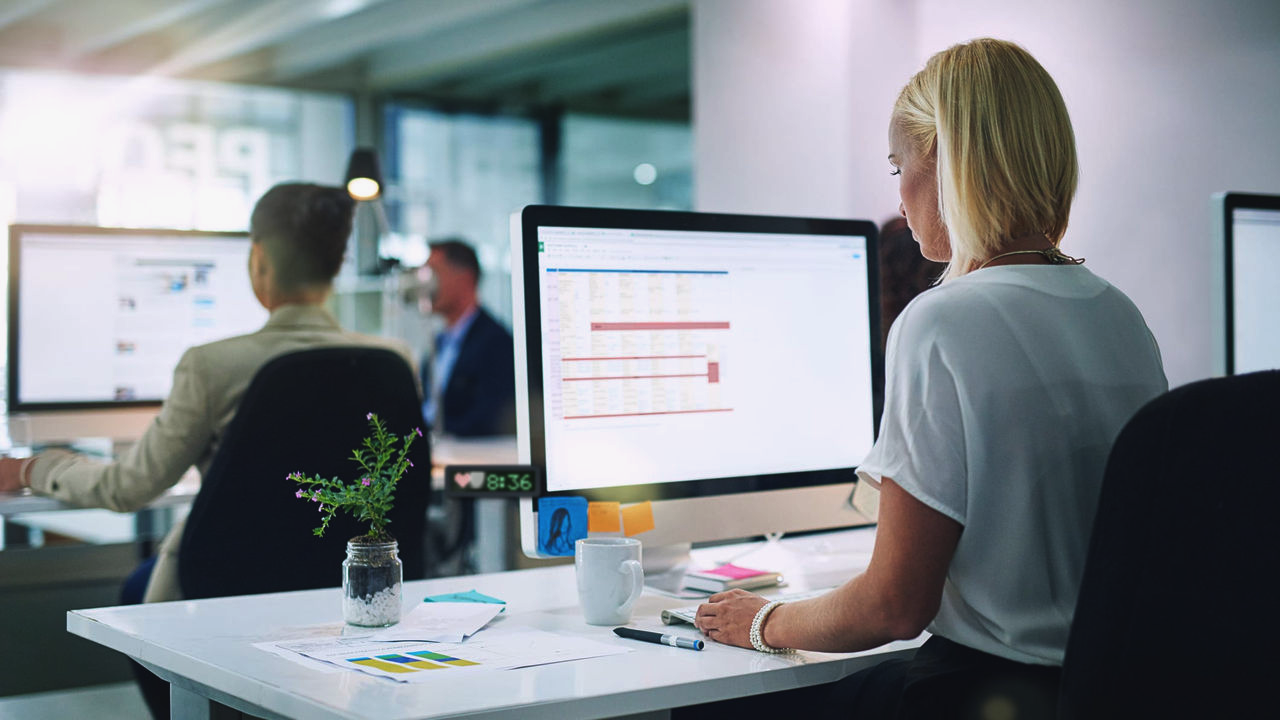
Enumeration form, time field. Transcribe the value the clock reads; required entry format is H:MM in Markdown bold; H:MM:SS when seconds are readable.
**8:36**
